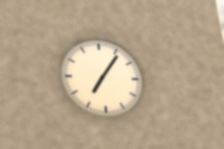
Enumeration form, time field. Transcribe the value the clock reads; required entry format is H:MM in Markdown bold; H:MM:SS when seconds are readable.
**7:06**
